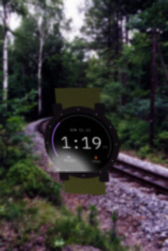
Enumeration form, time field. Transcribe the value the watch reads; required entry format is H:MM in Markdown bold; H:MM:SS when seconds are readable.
**1:19**
